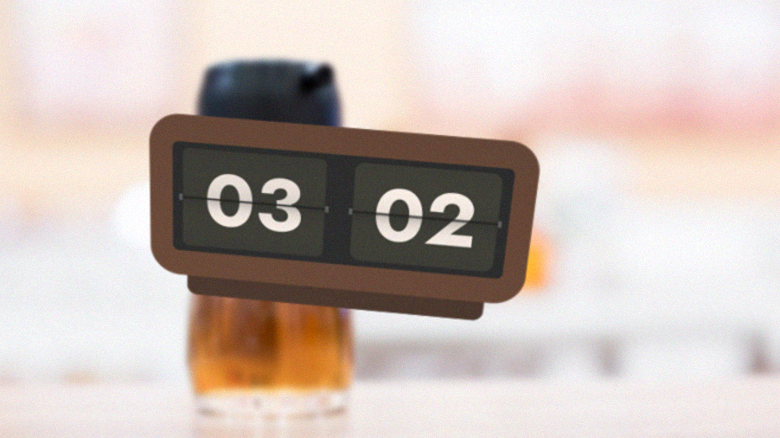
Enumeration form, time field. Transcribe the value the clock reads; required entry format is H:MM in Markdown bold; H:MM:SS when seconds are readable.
**3:02**
